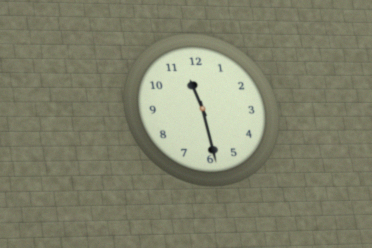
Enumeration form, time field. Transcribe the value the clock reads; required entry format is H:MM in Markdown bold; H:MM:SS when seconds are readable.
**11:29**
